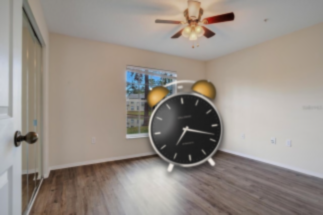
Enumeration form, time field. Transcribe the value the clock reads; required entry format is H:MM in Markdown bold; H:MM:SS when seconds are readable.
**7:18**
